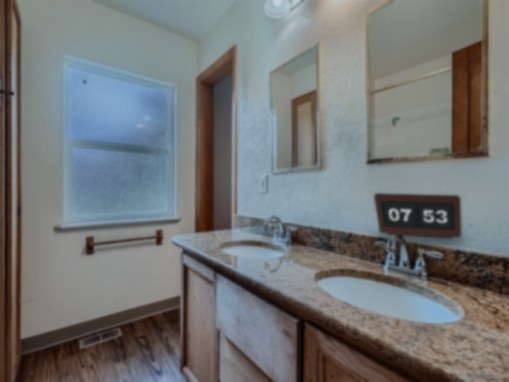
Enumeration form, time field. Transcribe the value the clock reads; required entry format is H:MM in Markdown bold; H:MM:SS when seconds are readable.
**7:53**
